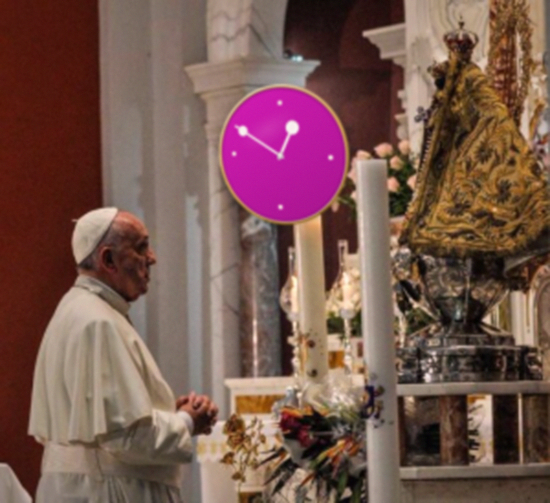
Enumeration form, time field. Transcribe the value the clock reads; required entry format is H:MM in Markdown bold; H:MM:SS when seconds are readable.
**12:50**
